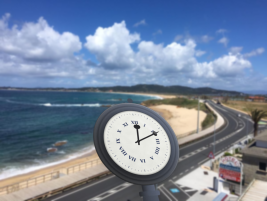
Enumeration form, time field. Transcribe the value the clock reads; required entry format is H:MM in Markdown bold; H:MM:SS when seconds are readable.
**12:11**
